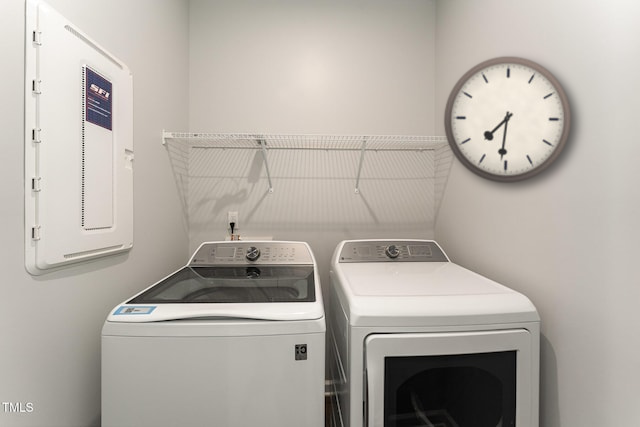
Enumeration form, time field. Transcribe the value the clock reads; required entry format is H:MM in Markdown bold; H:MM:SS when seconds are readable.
**7:31**
